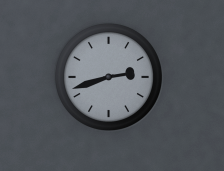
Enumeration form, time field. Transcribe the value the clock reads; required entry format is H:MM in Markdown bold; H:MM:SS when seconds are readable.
**2:42**
